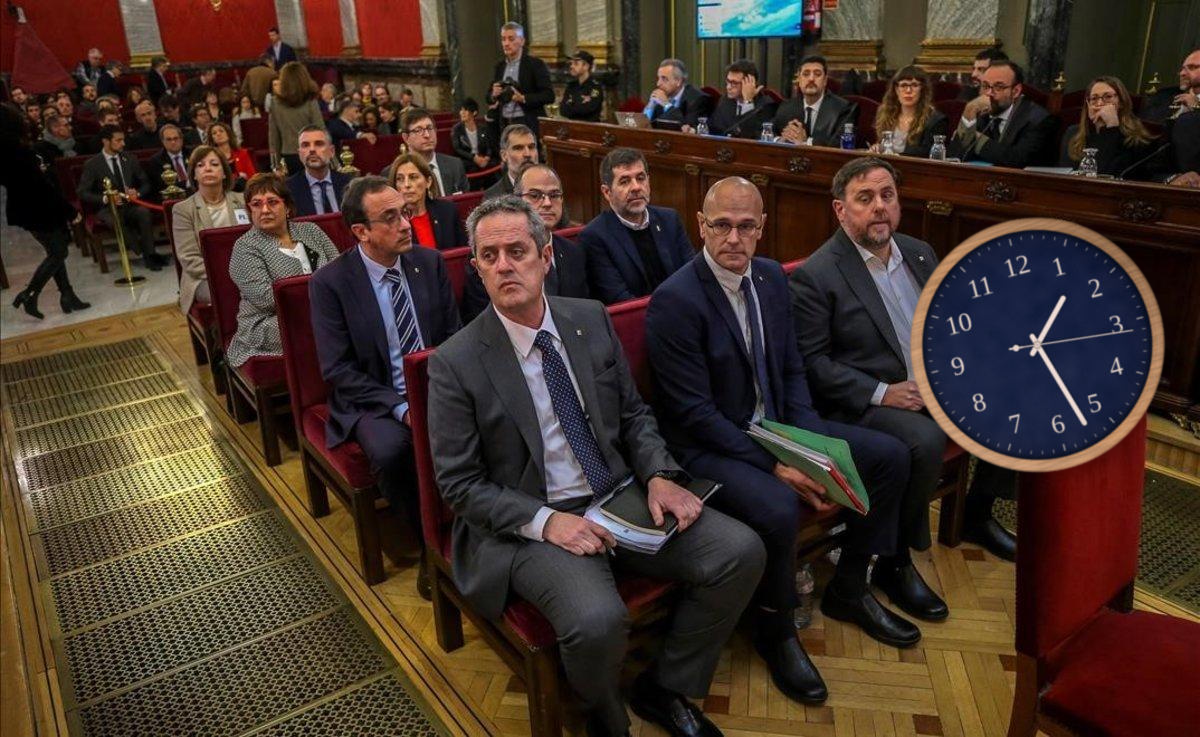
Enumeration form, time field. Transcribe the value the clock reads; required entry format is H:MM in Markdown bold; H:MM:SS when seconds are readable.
**1:27:16**
